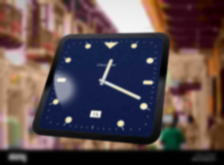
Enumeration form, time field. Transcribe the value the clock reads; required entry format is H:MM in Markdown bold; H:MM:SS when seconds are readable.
**12:19**
